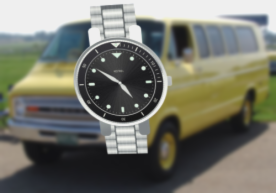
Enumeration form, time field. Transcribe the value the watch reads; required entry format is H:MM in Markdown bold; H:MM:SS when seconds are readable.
**4:51**
